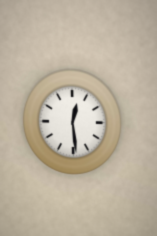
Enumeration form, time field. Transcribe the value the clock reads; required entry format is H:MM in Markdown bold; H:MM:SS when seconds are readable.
**12:29**
